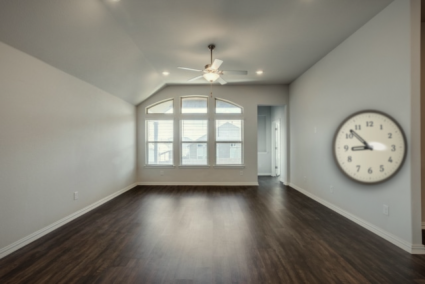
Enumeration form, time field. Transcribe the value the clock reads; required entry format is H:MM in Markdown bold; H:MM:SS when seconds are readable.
**8:52**
